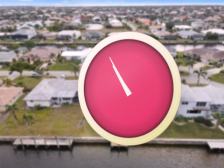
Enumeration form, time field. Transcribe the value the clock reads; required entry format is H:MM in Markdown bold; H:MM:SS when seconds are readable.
**10:55**
